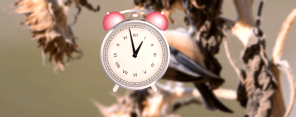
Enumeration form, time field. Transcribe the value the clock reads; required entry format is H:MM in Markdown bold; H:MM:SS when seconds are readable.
**12:58**
